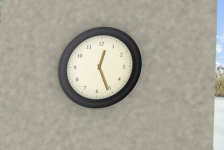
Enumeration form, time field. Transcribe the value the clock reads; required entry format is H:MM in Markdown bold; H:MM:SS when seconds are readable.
**12:26**
